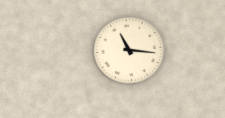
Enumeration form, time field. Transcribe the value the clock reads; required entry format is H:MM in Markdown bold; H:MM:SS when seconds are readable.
**11:17**
